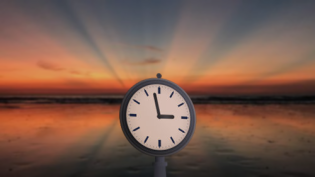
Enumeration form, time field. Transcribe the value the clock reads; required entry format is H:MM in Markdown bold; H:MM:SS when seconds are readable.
**2:58**
